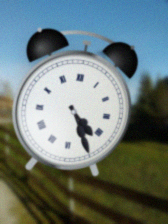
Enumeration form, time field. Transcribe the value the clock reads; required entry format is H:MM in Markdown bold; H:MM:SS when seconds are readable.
**4:25**
